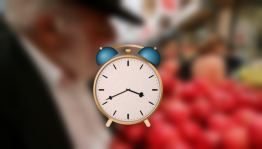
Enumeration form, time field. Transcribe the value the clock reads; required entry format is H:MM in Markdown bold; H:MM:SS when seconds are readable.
**3:41**
